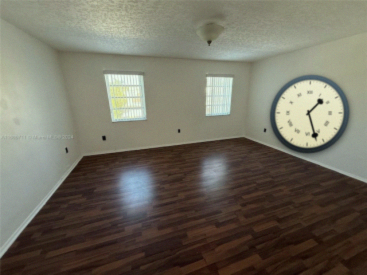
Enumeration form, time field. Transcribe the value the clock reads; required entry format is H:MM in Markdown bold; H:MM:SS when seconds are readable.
**1:27**
